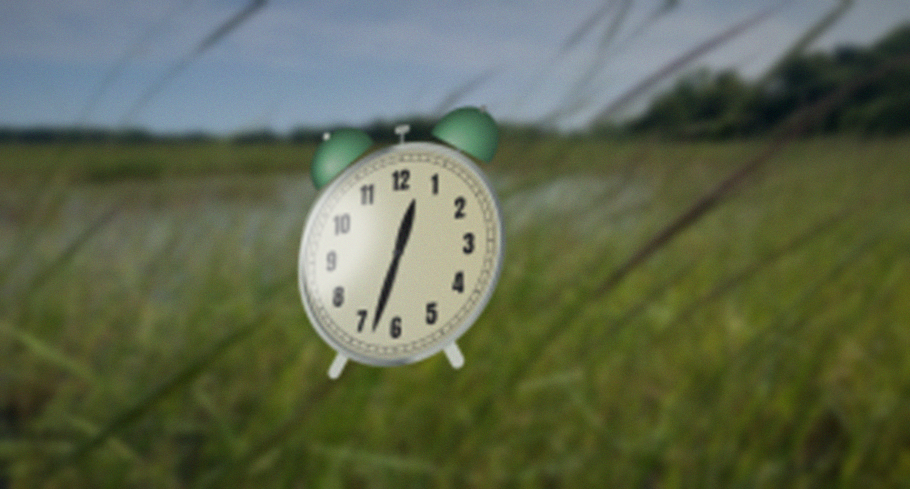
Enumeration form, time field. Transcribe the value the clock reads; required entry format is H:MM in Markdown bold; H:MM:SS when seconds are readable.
**12:33**
